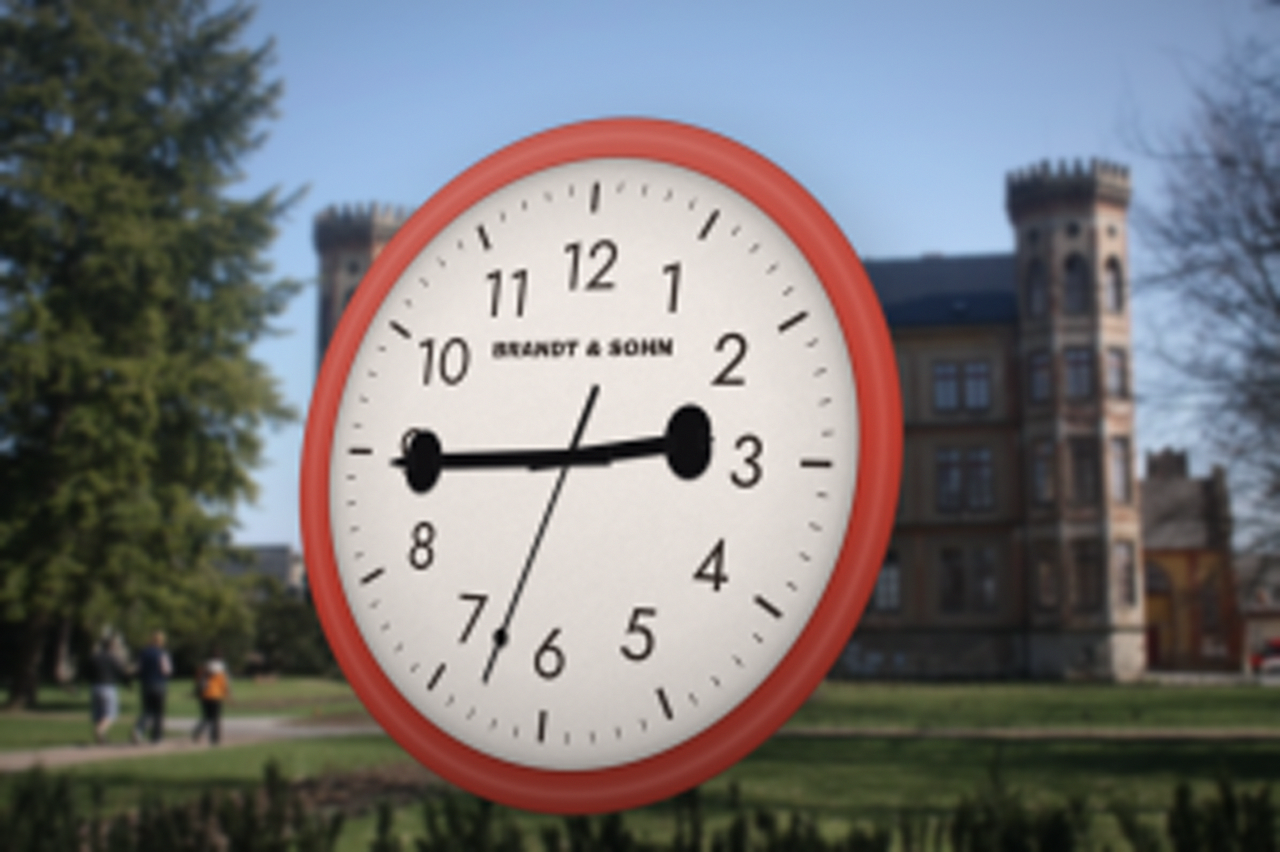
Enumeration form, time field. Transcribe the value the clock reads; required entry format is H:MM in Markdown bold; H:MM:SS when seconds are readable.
**2:44:33**
